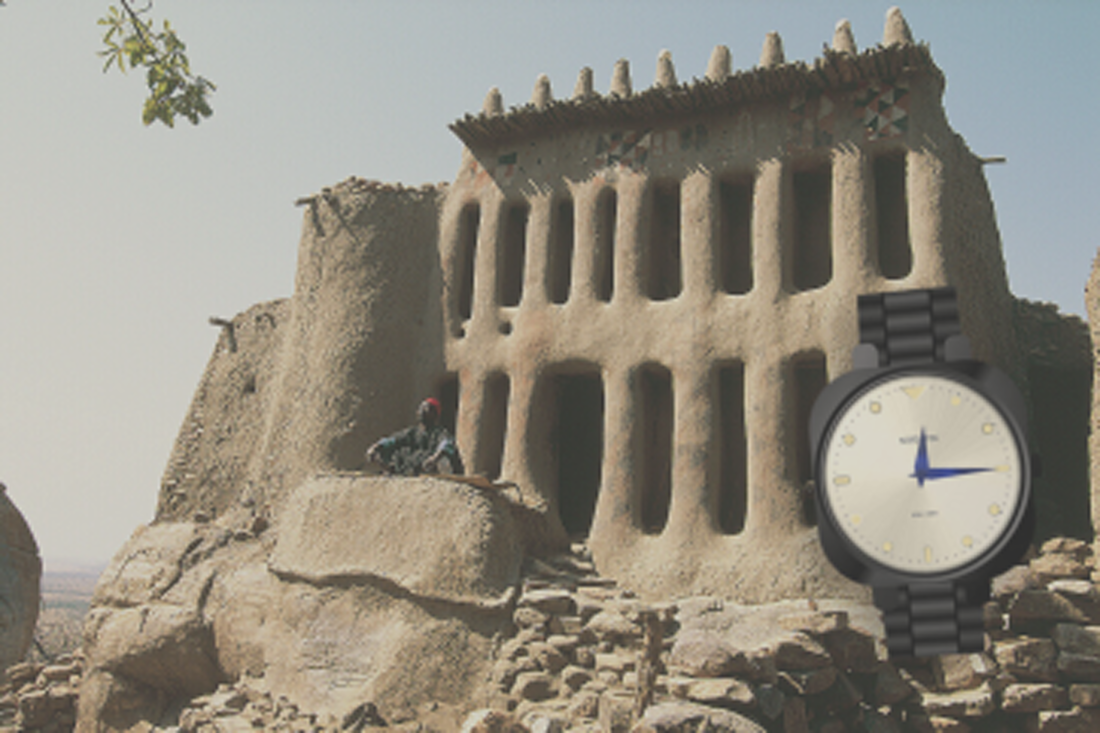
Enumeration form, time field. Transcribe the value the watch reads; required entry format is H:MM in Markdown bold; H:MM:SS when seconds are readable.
**12:15**
